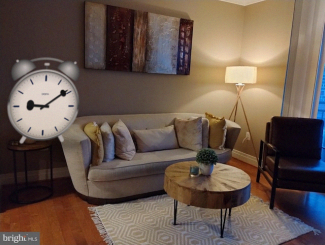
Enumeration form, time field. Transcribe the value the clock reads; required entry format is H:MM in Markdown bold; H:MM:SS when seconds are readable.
**9:09**
